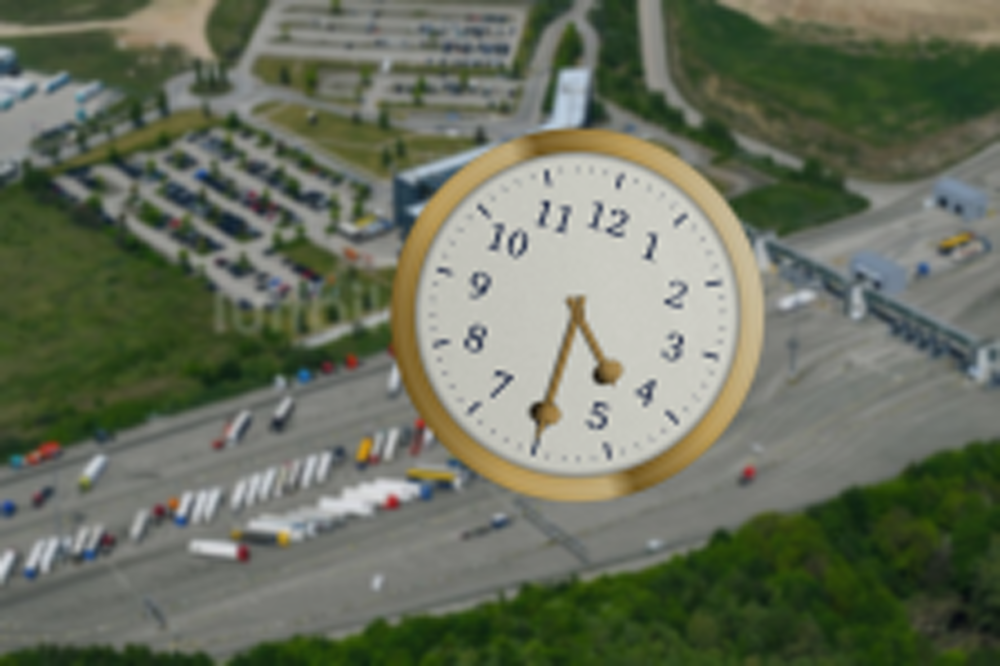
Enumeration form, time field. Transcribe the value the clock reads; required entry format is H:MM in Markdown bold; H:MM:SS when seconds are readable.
**4:30**
